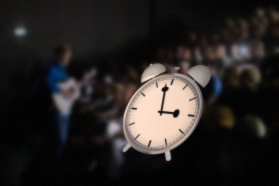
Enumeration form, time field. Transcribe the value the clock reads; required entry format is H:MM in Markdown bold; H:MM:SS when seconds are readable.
**2:58**
